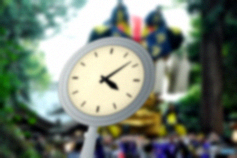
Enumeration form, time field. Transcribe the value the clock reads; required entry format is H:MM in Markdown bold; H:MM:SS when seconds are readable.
**4:08**
